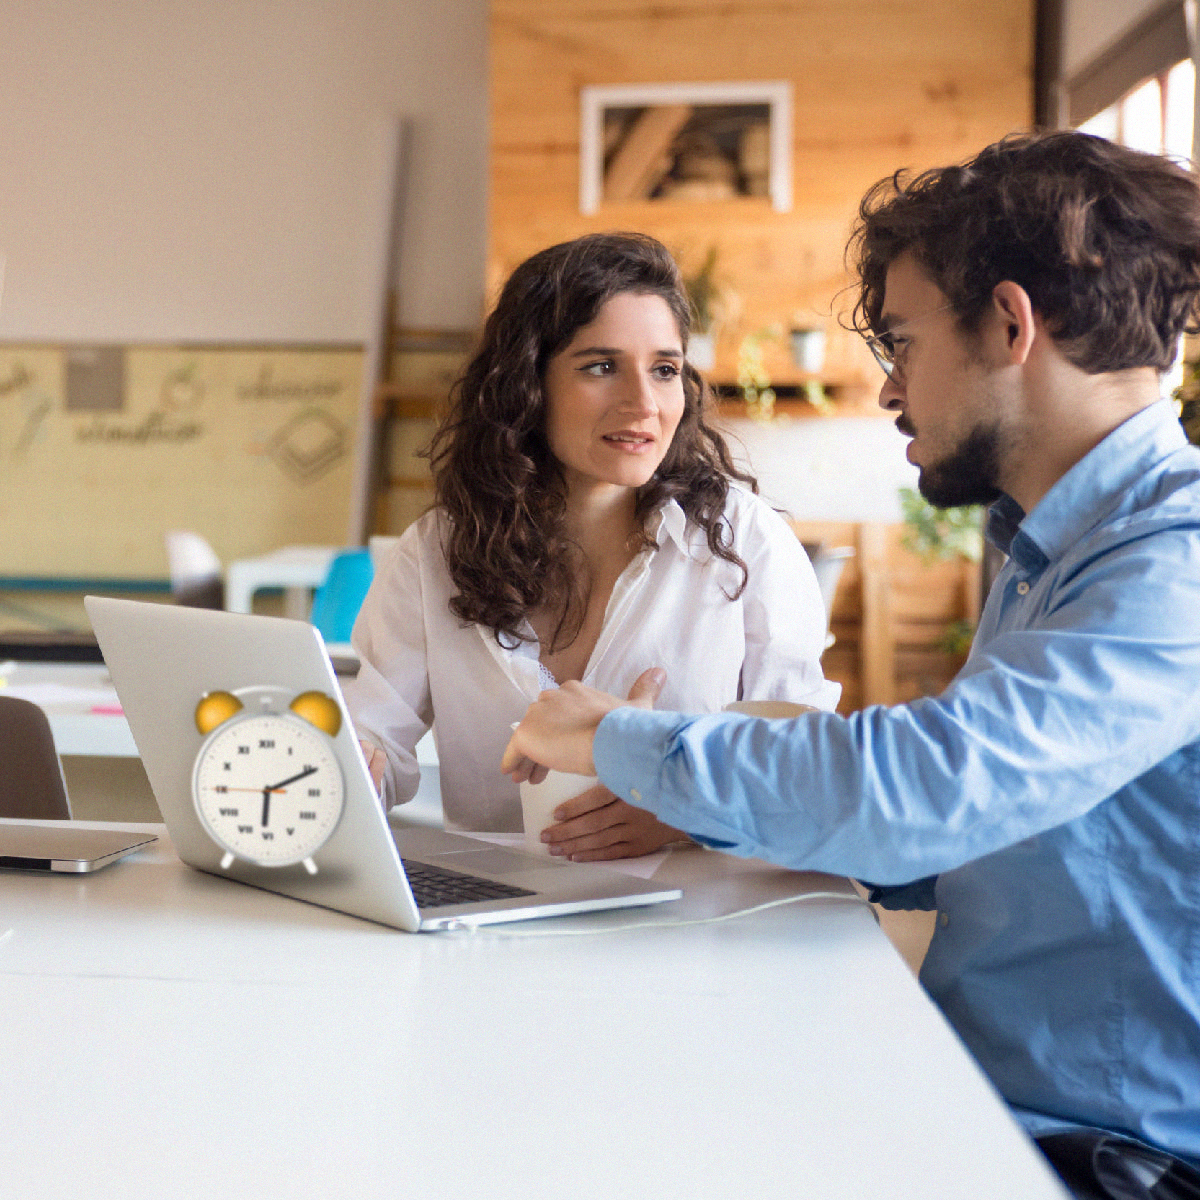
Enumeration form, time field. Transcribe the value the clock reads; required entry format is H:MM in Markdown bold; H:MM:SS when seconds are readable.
**6:10:45**
